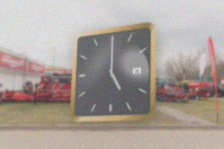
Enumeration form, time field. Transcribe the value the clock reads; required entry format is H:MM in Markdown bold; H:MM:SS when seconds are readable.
**5:00**
